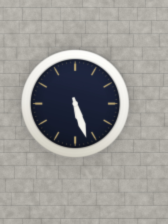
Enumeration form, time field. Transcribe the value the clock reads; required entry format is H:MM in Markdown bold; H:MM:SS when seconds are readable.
**5:27**
